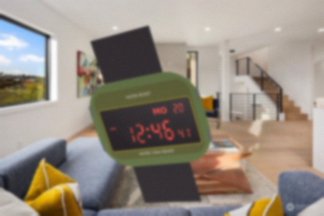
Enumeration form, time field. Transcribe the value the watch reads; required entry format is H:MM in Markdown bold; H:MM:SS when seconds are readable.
**12:46**
